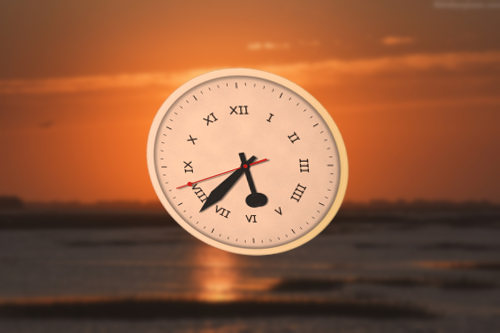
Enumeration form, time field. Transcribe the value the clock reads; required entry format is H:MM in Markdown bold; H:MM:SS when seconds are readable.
**5:37:42**
